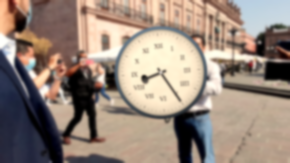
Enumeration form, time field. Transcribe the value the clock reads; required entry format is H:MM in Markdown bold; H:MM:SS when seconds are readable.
**8:25**
